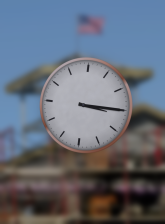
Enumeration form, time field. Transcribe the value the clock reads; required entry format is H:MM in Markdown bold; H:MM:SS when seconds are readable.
**3:15**
